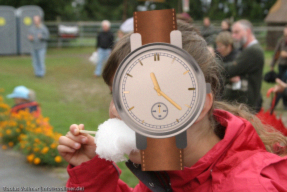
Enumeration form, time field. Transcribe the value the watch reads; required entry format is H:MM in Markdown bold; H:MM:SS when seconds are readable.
**11:22**
